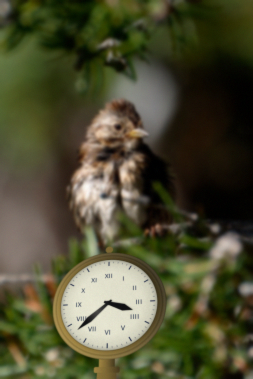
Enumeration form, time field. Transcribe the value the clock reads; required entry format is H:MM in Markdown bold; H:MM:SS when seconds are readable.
**3:38**
